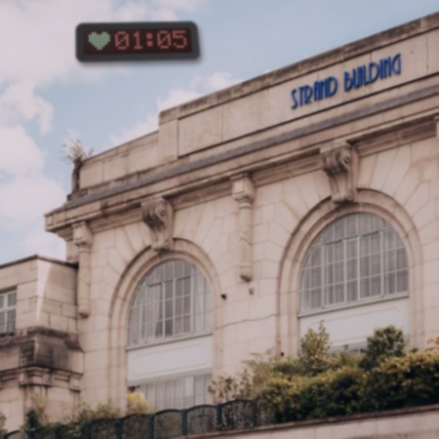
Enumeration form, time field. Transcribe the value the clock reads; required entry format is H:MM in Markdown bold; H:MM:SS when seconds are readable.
**1:05**
